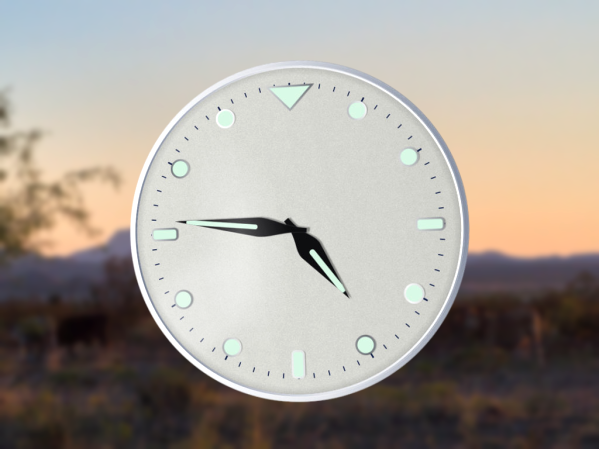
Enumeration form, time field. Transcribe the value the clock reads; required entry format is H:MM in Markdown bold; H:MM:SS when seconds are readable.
**4:46**
